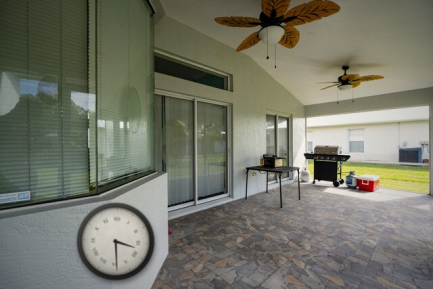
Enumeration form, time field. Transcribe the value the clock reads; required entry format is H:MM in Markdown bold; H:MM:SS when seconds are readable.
**3:29**
